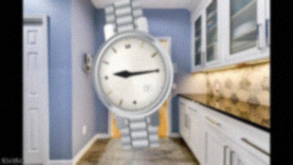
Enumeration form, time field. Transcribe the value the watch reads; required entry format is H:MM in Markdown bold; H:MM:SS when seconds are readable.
**9:15**
